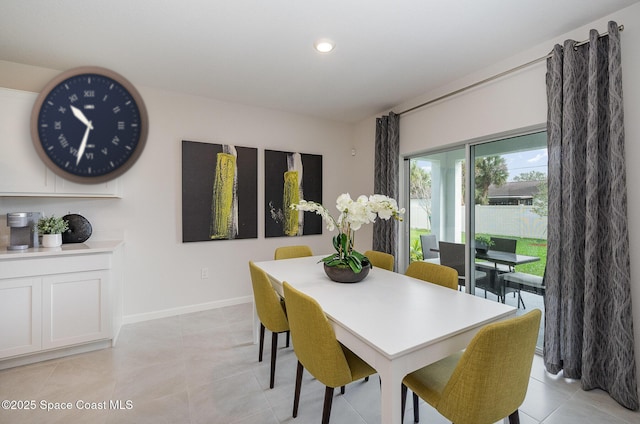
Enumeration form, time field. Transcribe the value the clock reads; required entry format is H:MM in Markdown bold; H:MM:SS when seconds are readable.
**10:33**
